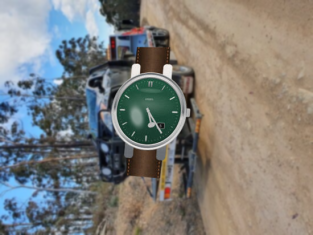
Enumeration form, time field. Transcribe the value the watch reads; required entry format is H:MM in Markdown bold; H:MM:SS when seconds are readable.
**5:24**
